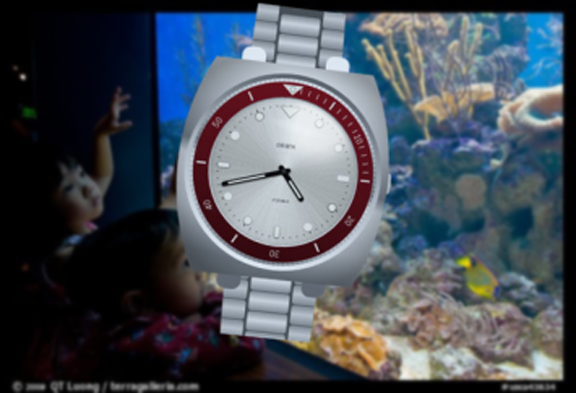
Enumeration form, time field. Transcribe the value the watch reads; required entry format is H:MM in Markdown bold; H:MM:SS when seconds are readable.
**4:42**
